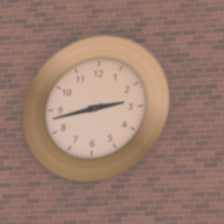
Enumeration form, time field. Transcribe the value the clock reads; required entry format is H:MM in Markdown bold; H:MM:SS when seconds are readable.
**2:43**
